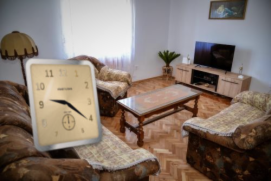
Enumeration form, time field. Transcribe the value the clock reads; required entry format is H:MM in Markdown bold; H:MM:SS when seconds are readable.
**9:21**
